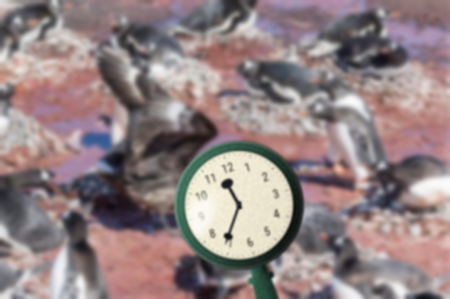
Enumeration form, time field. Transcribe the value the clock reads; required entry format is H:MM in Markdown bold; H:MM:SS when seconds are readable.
**11:36**
